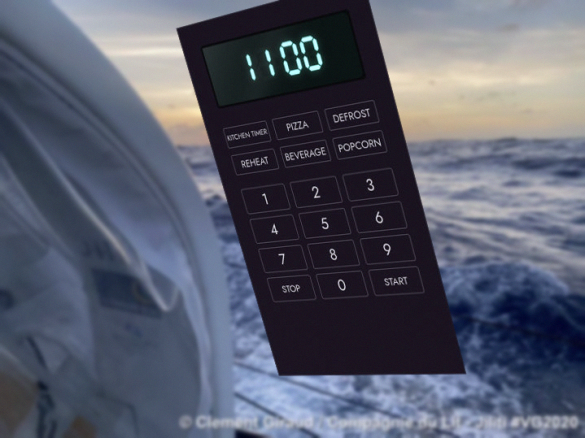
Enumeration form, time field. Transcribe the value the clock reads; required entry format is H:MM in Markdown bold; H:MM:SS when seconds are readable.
**11:00**
